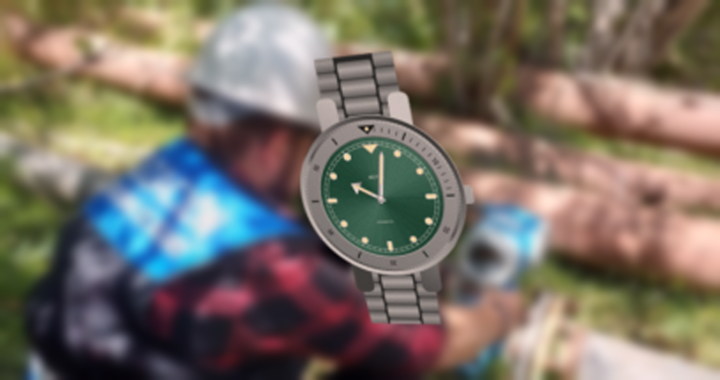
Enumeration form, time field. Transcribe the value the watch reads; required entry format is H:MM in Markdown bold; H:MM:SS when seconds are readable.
**10:02**
